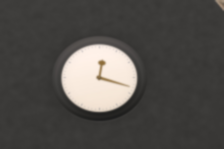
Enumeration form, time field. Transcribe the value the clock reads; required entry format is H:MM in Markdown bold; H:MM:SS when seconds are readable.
**12:18**
